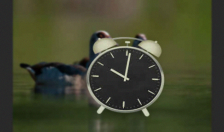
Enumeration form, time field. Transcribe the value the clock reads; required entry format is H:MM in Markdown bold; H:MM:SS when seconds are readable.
**10:01**
